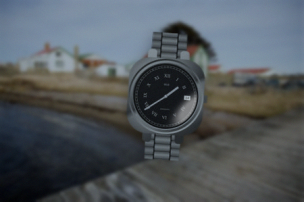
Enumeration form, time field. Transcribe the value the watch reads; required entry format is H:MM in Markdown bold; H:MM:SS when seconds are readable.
**1:39**
